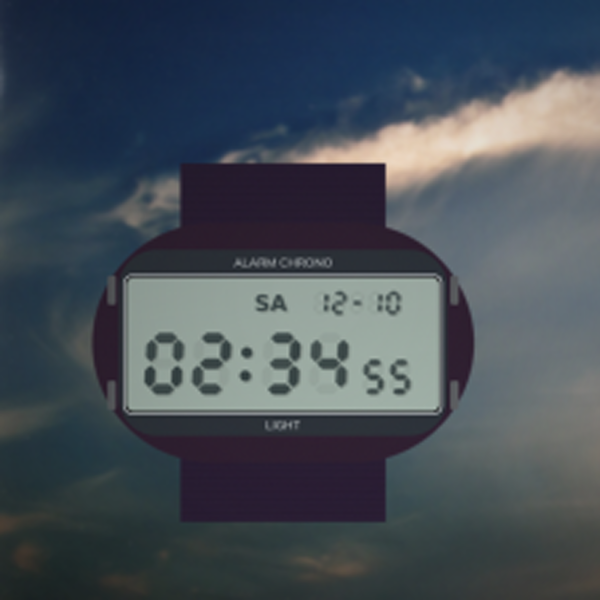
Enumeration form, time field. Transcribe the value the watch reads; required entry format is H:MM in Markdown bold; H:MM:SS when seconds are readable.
**2:34:55**
